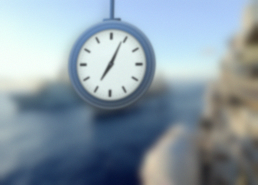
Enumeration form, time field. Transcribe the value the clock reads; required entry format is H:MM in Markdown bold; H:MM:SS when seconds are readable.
**7:04**
